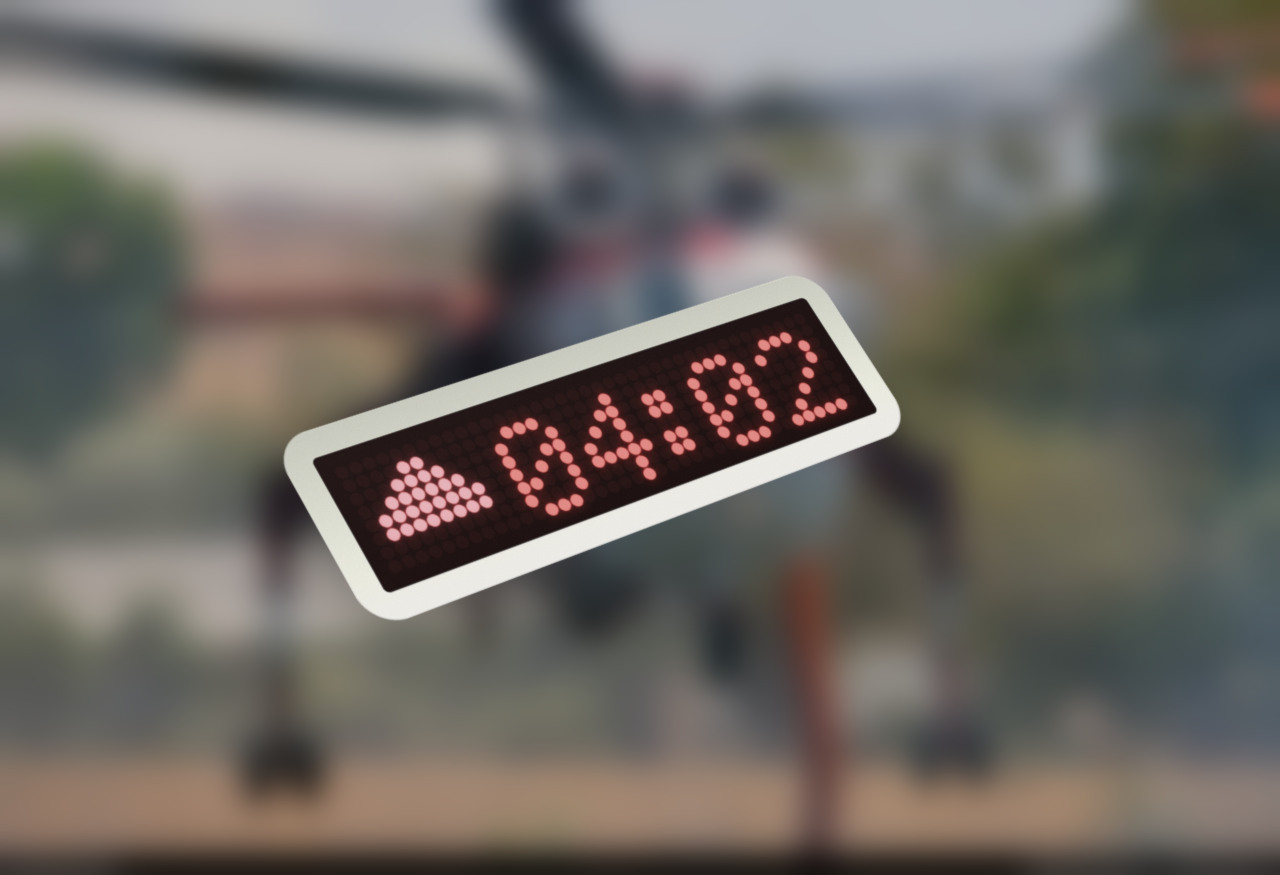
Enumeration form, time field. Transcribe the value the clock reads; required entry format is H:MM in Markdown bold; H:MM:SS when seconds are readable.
**4:02**
